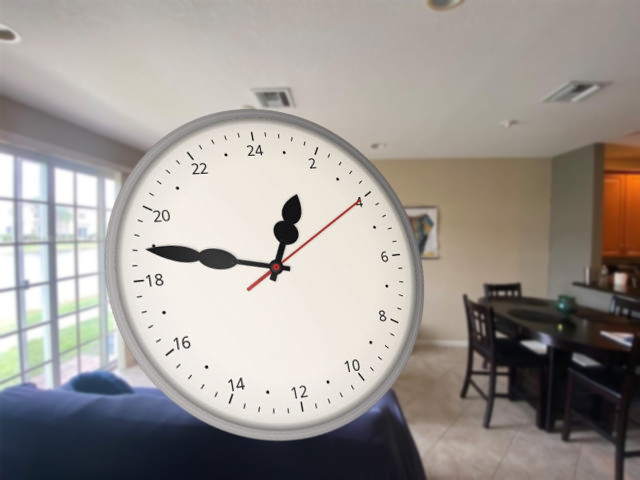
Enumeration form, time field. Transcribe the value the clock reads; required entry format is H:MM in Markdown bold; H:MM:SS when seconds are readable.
**1:47:10**
